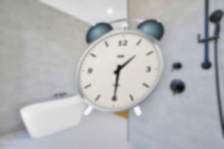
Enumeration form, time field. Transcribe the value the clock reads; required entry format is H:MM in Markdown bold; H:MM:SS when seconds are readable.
**1:30**
